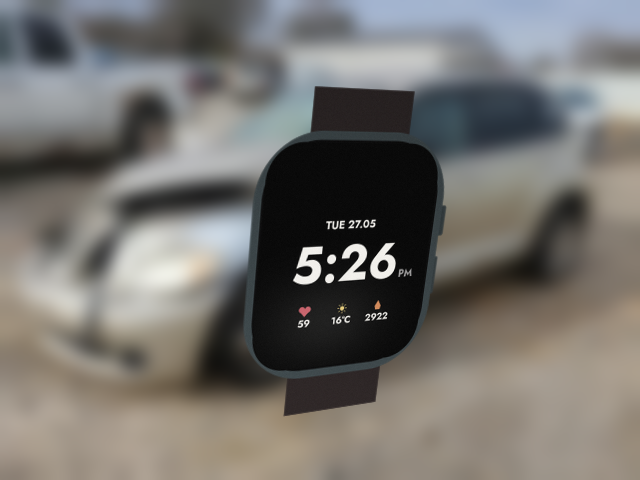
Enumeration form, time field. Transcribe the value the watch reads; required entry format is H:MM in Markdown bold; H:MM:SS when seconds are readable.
**5:26**
